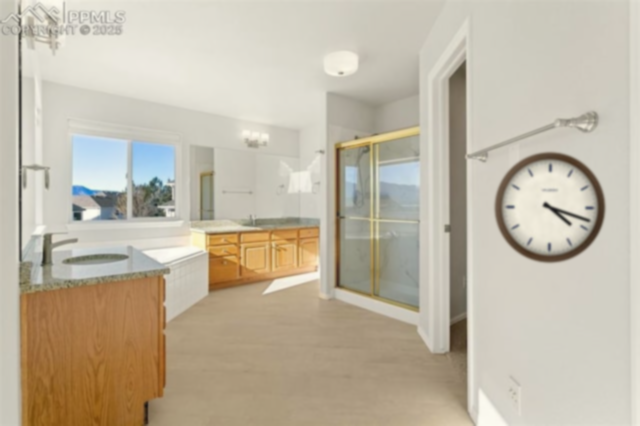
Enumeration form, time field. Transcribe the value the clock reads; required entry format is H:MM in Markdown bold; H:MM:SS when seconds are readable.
**4:18**
